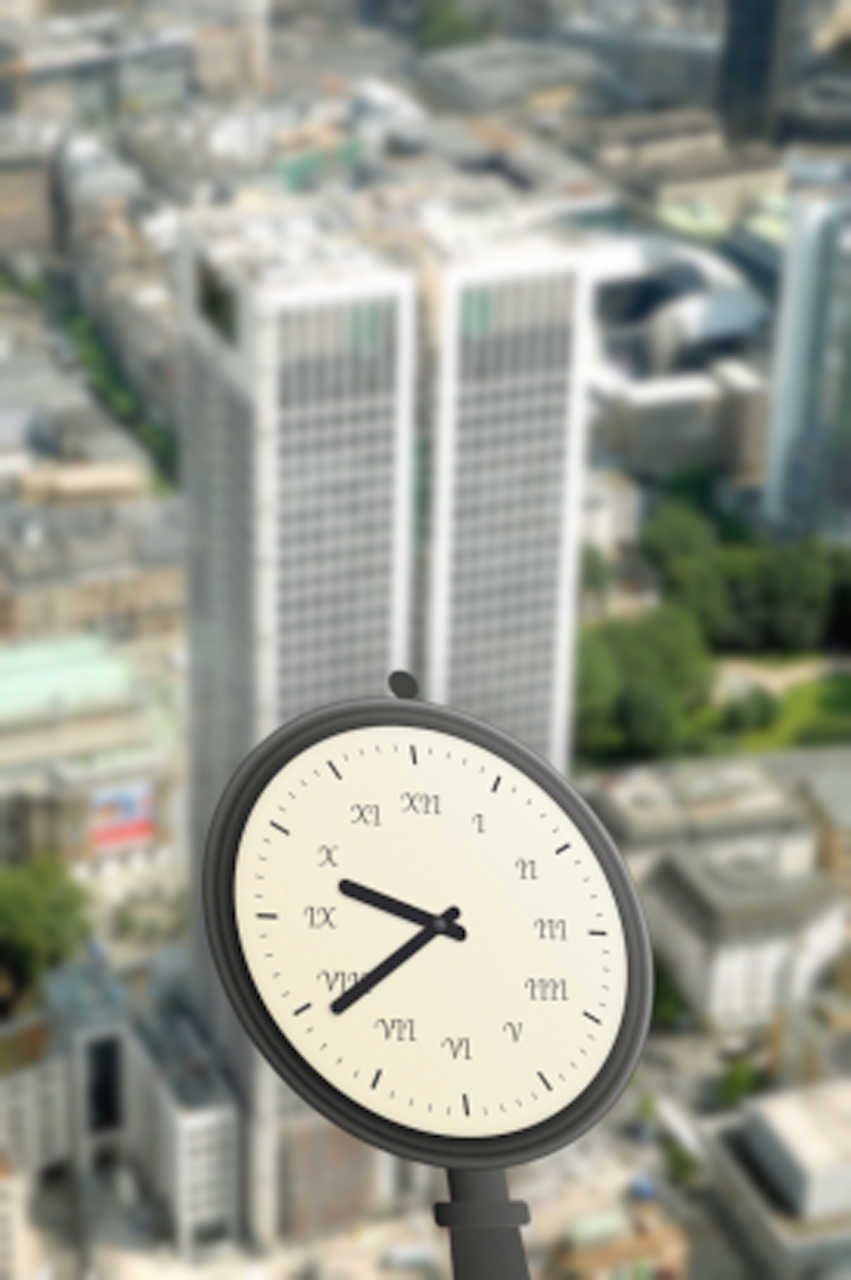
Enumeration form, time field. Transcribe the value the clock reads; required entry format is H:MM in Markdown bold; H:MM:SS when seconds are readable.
**9:39**
